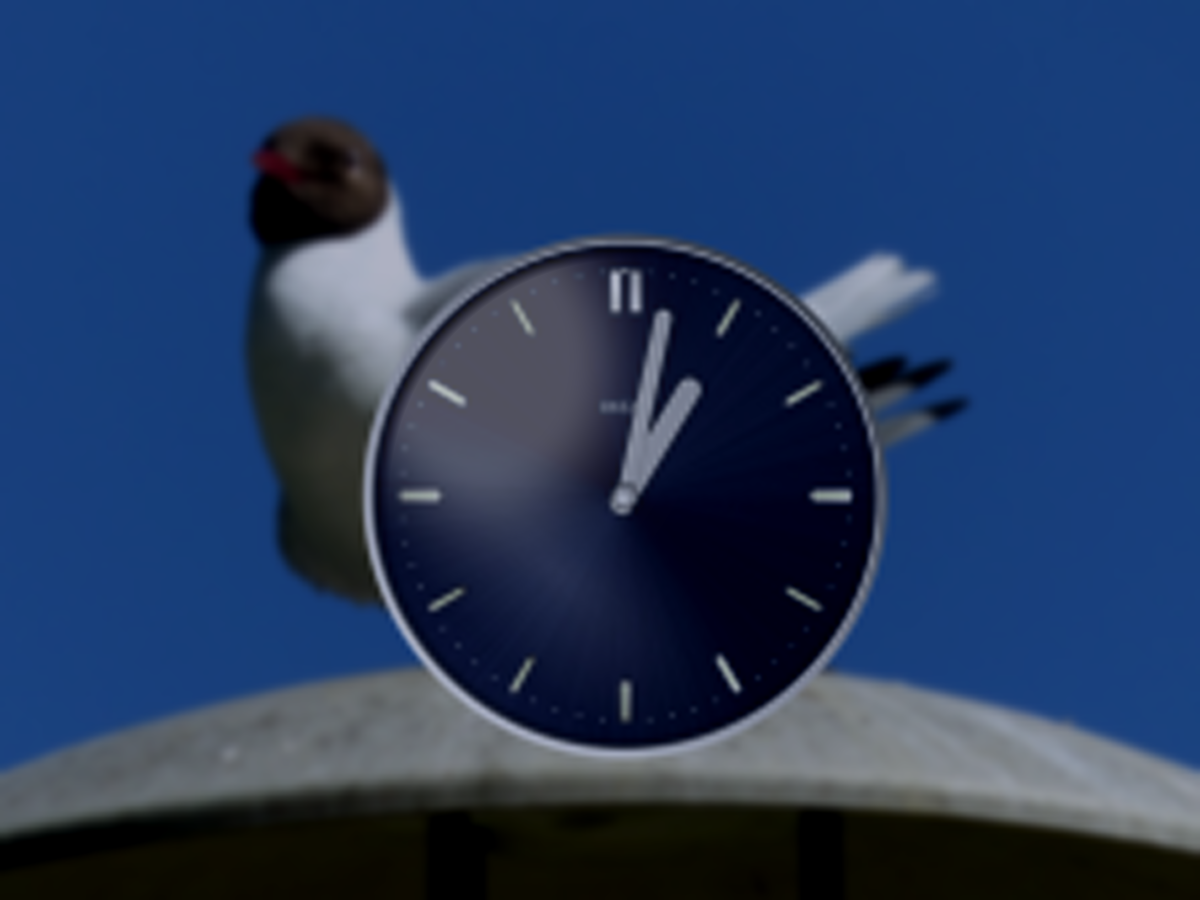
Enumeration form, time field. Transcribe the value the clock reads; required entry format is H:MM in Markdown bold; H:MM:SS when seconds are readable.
**1:02**
